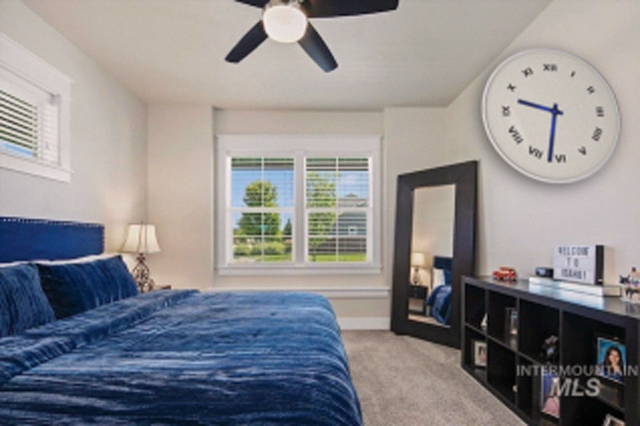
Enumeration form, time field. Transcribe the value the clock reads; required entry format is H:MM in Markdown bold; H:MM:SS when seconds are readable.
**9:32**
